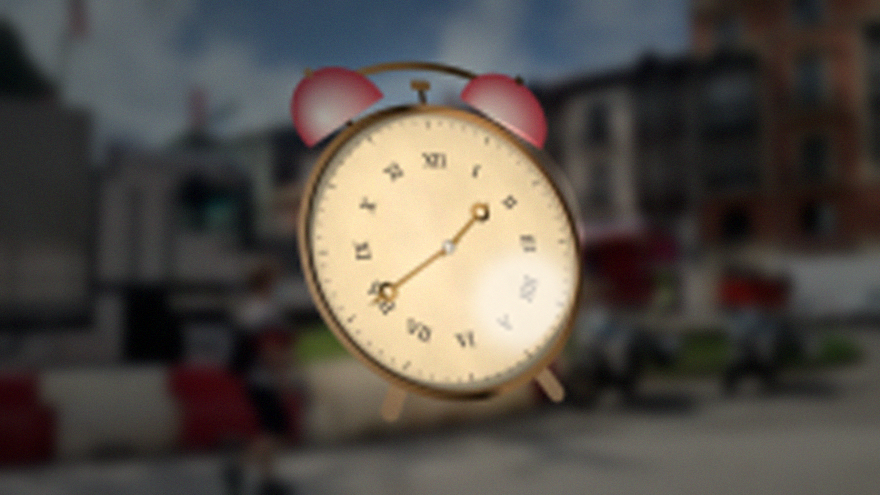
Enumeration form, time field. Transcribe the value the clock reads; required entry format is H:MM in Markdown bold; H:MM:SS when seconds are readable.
**1:40**
